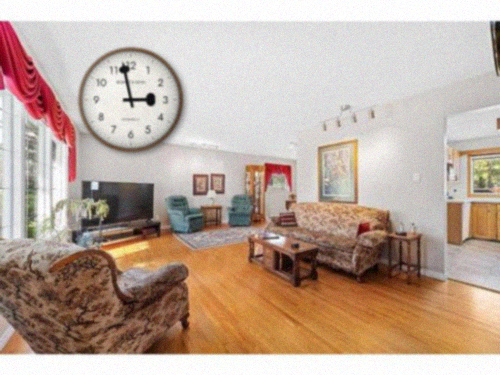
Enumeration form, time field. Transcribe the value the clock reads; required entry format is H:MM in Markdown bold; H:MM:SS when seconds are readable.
**2:58**
